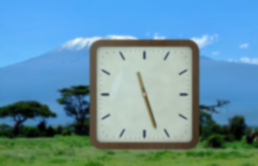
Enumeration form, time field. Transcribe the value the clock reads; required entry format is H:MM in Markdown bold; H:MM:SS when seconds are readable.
**11:27**
